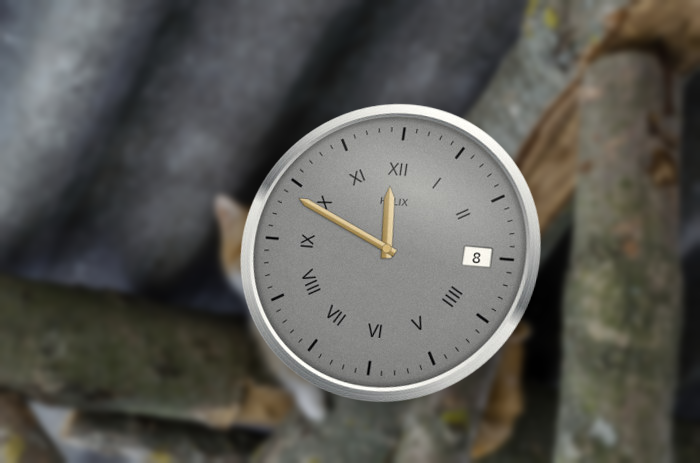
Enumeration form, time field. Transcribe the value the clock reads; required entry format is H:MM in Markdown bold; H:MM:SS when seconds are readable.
**11:49**
